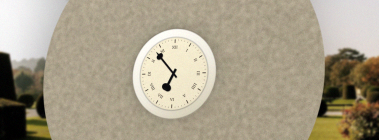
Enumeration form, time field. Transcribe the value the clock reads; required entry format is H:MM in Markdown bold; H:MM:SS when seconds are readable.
**6:53**
